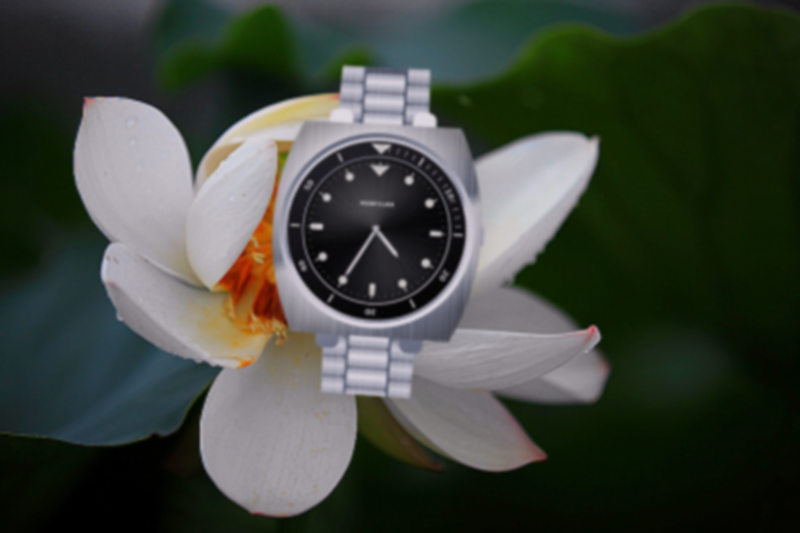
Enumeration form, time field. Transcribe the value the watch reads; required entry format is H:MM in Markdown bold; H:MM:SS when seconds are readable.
**4:35**
